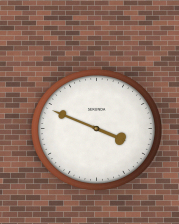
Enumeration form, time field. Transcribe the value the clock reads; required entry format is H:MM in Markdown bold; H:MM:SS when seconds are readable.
**3:49**
